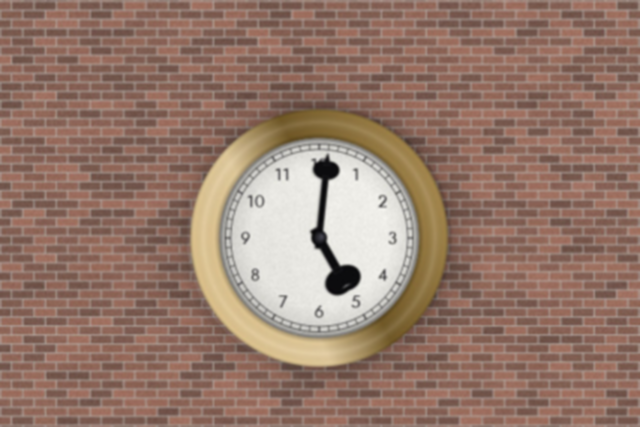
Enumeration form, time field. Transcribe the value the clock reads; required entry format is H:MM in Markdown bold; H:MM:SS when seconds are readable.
**5:01**
